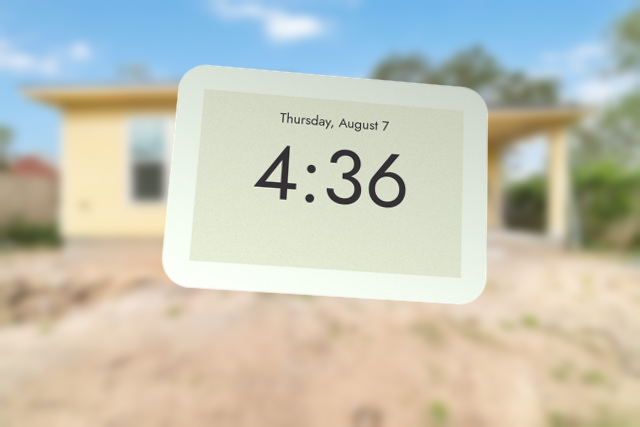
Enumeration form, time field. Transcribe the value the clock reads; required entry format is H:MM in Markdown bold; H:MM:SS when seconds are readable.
**4:36**
